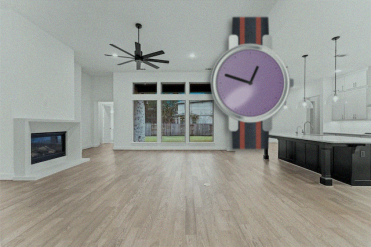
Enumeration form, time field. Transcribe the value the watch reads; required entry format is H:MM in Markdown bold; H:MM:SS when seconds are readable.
**12:48**
